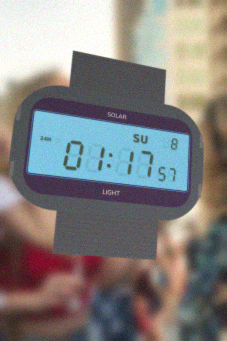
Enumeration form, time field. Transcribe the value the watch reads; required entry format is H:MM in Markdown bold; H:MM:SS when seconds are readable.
**1:17:57**
